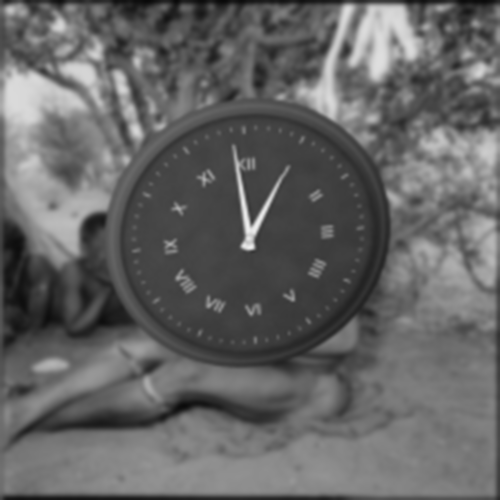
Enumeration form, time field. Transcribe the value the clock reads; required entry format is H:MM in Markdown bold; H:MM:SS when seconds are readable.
**12:59**
